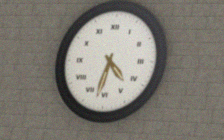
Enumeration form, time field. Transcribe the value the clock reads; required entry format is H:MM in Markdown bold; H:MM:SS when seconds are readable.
**4:32**
